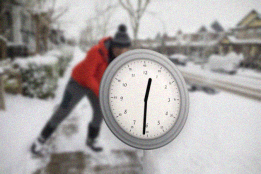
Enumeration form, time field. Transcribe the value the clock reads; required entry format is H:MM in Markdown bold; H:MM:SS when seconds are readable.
**12:31**
